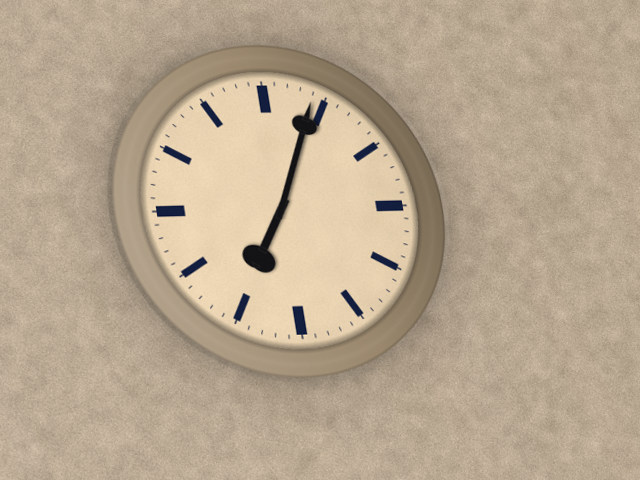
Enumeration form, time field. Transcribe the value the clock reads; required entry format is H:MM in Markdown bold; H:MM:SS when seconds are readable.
**7:04**
